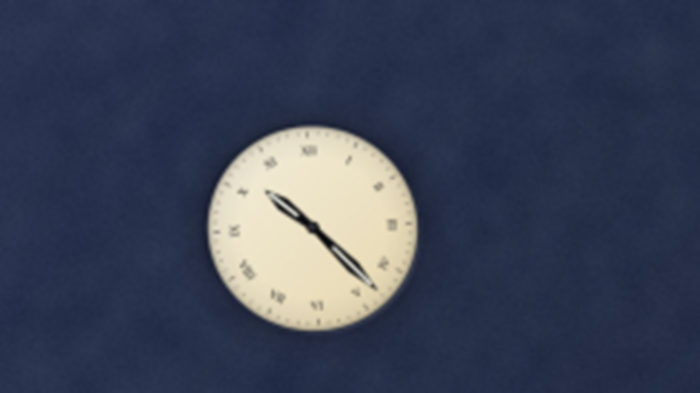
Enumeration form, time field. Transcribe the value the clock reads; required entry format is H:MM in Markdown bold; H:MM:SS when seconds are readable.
**10:23**
